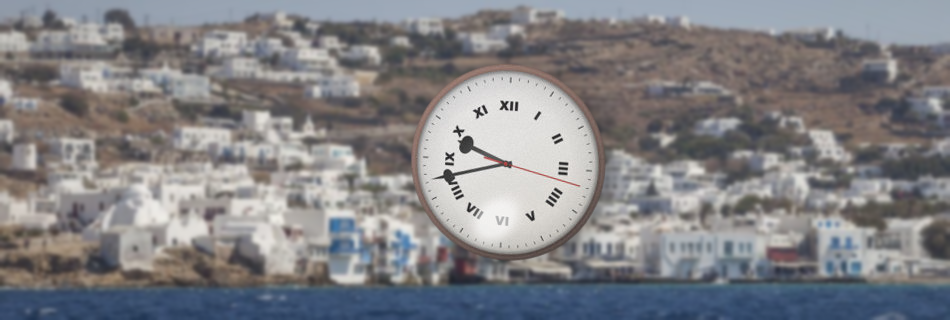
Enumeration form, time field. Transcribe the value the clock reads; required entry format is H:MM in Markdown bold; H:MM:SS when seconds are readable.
**9:42:17**
